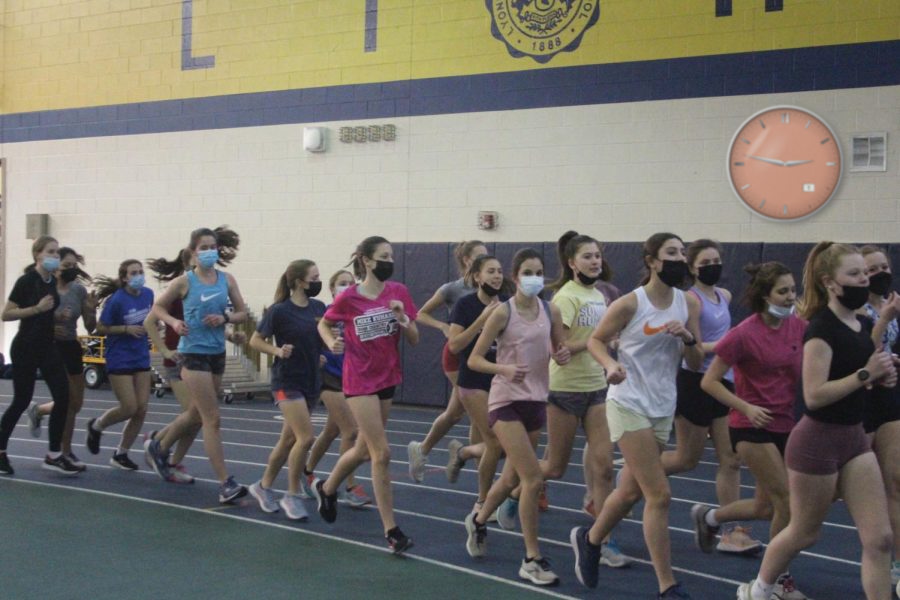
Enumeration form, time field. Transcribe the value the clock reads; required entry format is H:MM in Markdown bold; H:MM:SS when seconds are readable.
**2:47**
